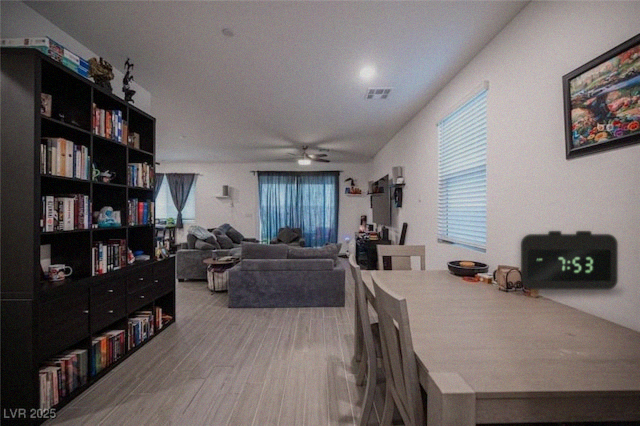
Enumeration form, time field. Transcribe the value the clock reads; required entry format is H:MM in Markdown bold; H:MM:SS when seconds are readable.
**7:53**
